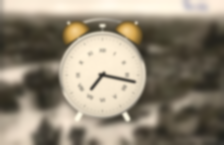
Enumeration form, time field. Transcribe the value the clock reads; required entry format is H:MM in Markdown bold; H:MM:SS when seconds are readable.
**7:17**
